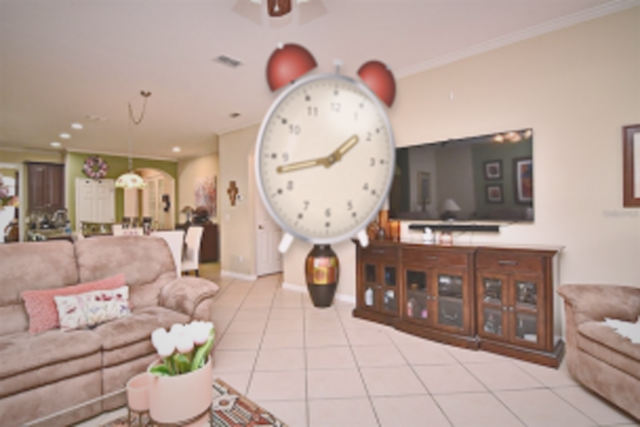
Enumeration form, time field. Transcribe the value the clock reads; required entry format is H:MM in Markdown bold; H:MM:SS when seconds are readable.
**1:43**
